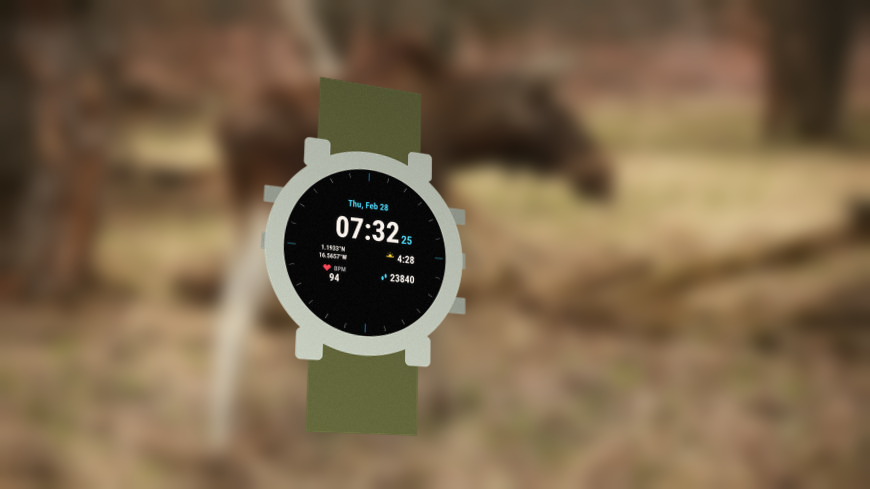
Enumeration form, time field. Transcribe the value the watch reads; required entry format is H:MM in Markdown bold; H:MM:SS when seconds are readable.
**7:32:25**
